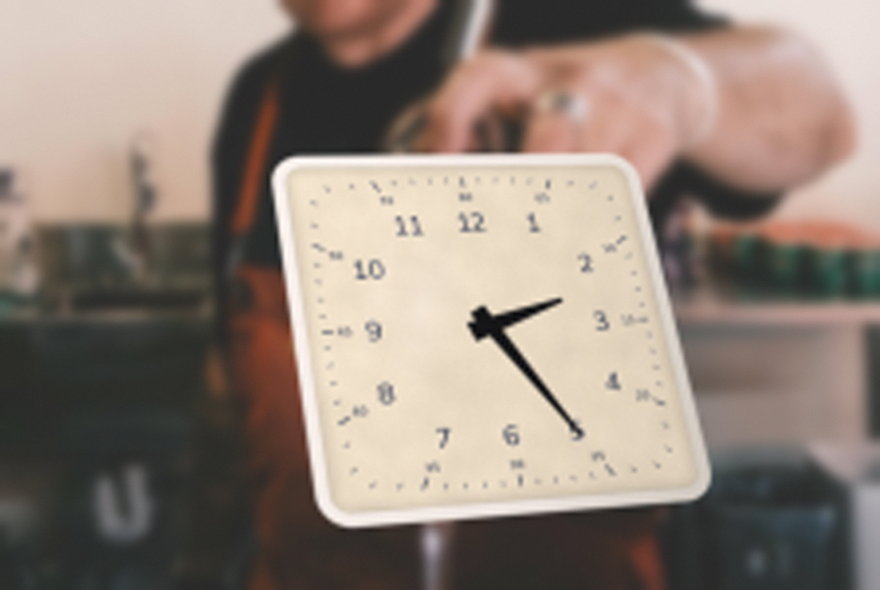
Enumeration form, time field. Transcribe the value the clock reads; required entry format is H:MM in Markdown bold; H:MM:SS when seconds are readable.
**2:25**
